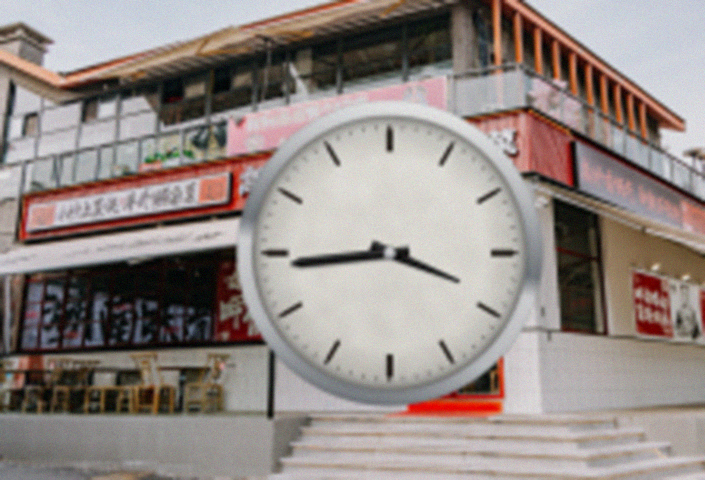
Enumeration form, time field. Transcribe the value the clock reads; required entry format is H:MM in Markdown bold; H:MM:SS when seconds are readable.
**3:44**
